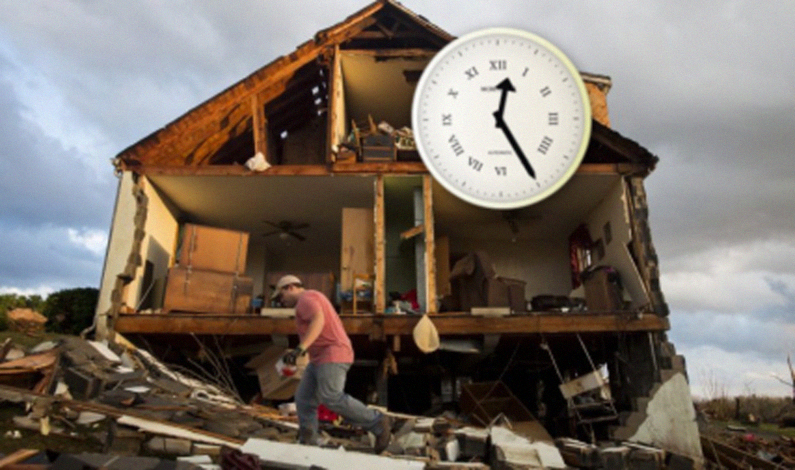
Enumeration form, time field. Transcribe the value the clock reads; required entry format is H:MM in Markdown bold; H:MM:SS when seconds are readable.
**12:25**
